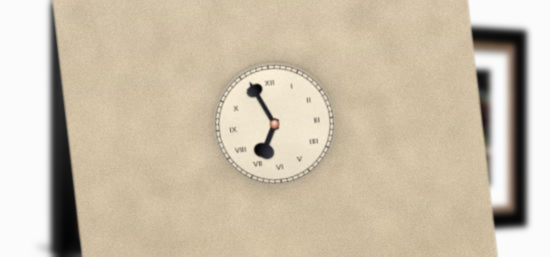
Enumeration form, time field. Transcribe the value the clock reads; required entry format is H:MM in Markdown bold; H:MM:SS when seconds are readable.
**6:56**
